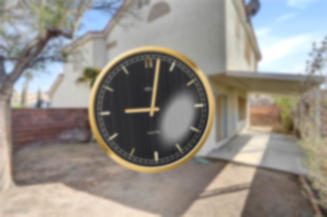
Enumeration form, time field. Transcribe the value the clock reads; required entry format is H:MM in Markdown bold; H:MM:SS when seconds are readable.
**9:02**
